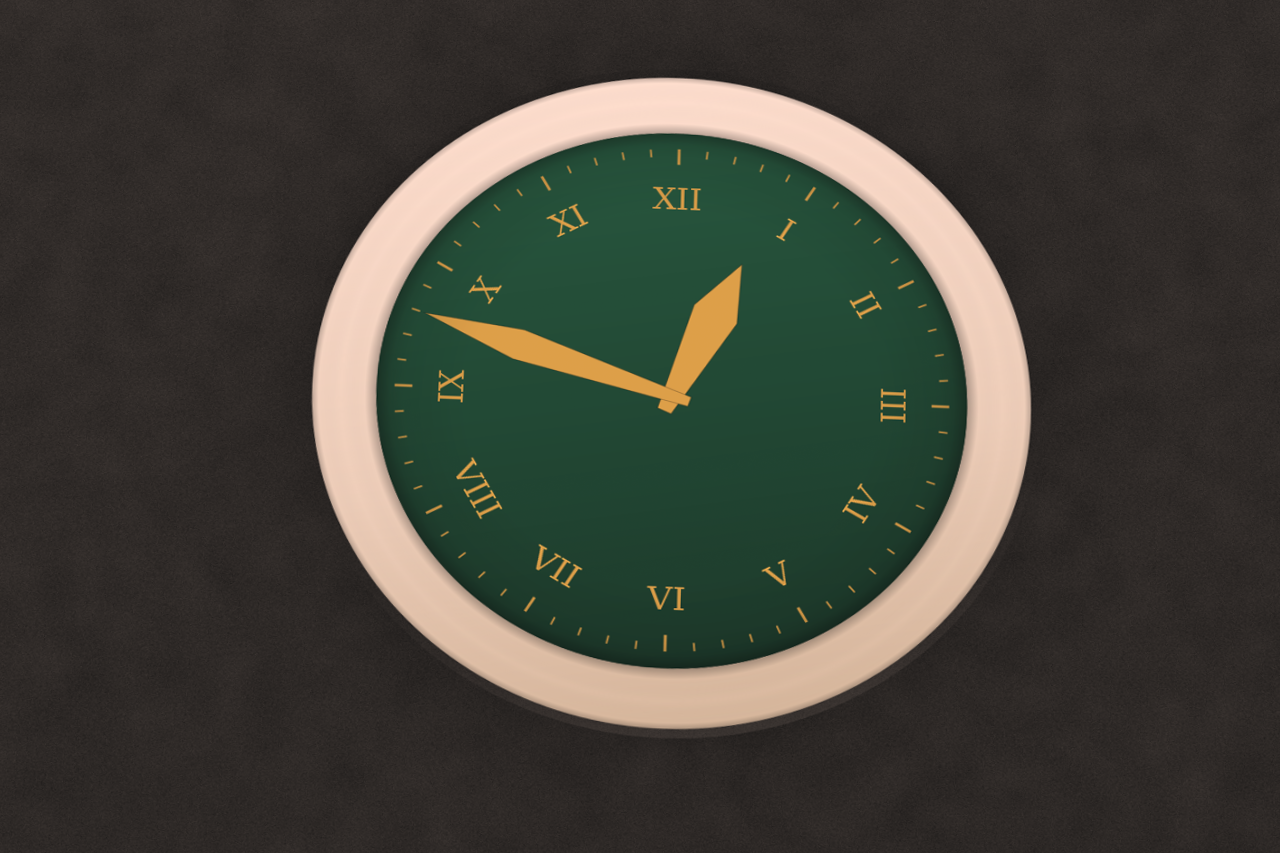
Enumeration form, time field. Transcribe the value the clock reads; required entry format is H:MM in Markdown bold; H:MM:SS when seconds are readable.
**12:48**
